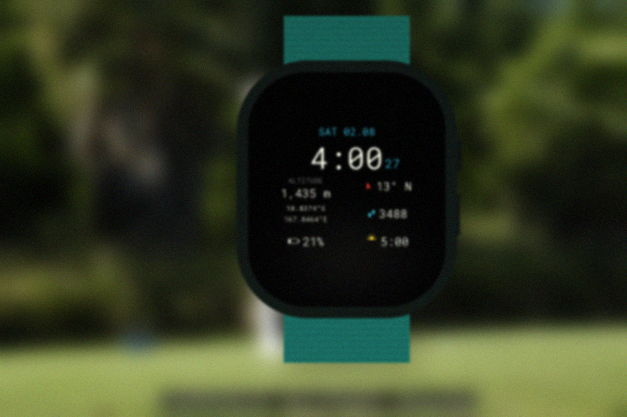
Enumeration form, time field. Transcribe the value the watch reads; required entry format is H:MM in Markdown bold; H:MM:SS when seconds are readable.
**4:00**
